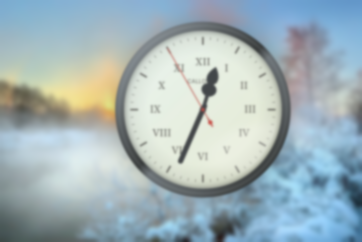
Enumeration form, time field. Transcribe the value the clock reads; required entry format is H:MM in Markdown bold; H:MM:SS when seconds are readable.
**12:33:55**
